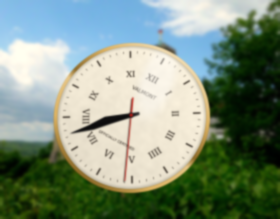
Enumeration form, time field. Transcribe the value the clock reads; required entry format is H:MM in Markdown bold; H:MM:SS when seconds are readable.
**7:37:26**
